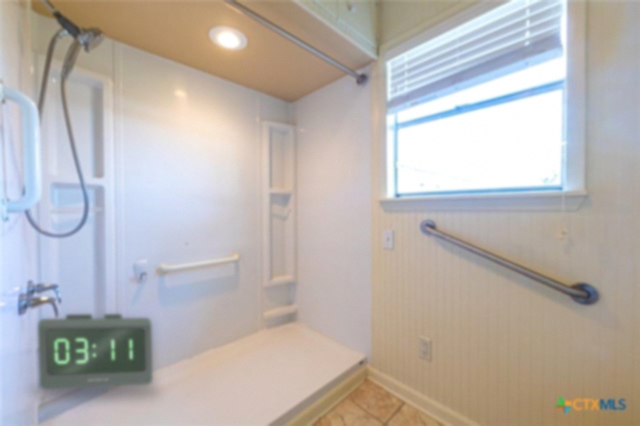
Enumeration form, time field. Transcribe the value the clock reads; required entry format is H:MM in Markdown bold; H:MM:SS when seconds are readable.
**3:11**
